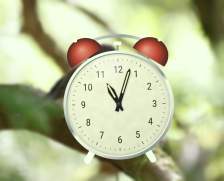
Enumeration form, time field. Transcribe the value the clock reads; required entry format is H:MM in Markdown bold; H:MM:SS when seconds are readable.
**11:03**
